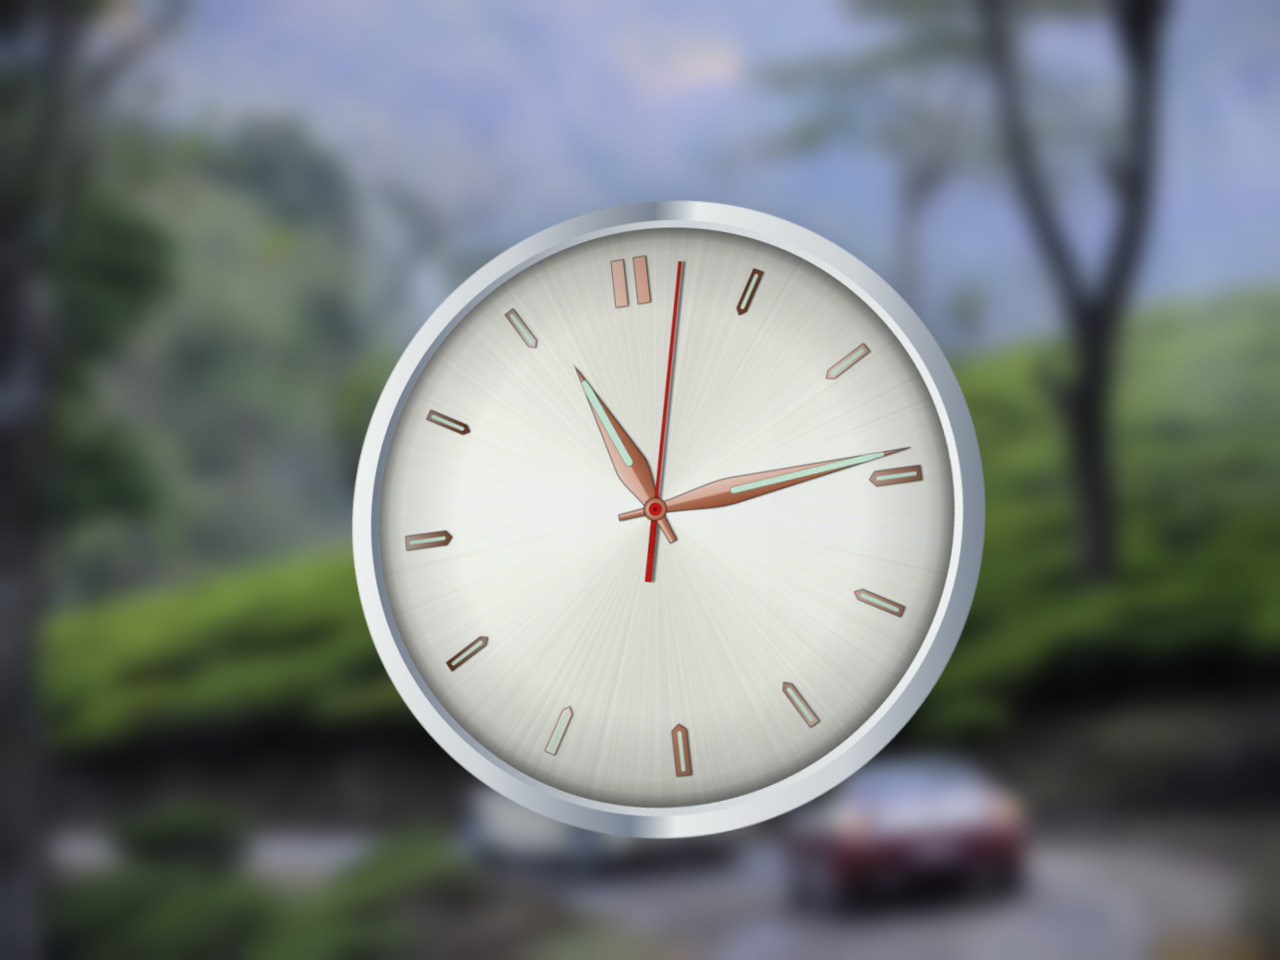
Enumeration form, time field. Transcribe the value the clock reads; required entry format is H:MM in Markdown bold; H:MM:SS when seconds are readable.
**11:14:02**
